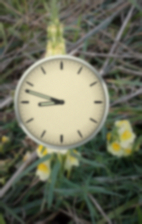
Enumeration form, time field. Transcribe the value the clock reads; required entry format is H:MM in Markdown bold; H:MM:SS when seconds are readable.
**8:48**
